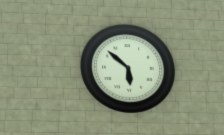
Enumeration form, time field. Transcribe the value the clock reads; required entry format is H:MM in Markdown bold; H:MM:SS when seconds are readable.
**5:52**
